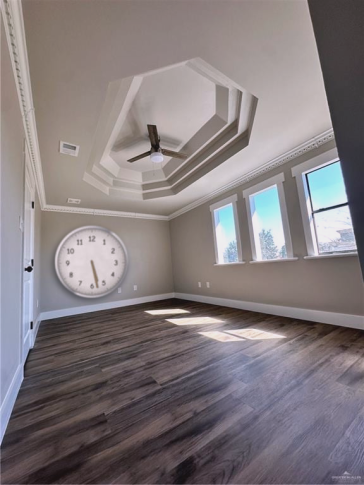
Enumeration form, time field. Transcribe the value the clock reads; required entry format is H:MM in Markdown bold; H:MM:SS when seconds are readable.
**5:28**
